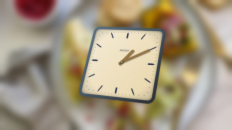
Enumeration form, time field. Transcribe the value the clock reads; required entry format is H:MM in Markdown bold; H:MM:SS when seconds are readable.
**1:10**
